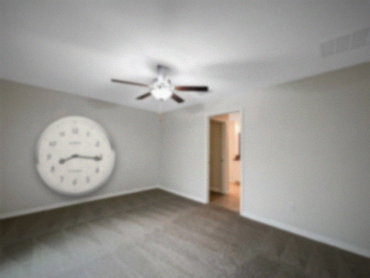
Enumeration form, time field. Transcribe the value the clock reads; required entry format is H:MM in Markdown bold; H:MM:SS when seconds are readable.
**8:16**
